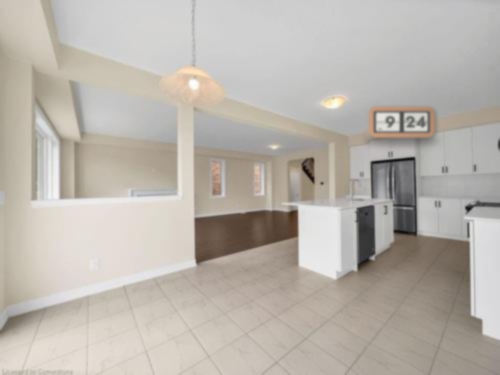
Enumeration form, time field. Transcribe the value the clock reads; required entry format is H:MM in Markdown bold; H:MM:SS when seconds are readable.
**9:24**
